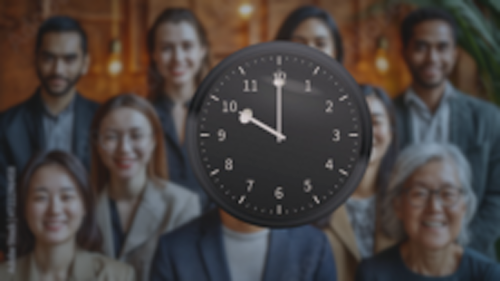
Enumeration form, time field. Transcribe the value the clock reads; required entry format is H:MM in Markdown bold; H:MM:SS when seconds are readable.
**10:00**
